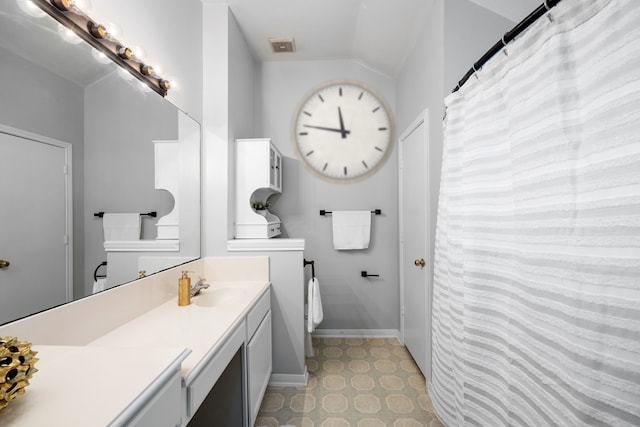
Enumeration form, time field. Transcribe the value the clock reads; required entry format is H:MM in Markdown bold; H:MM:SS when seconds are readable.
**11:47**
